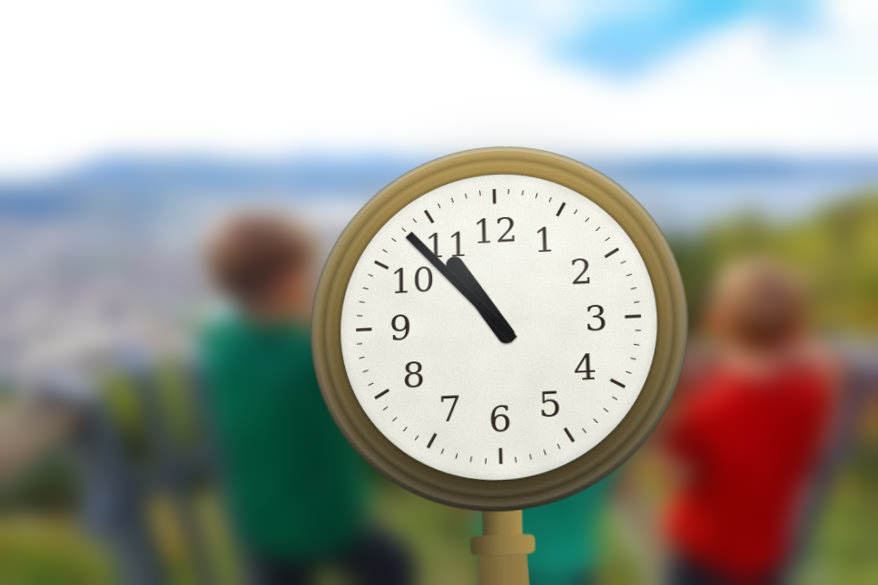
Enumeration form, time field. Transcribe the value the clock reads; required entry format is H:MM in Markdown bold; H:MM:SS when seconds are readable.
**10:53**
